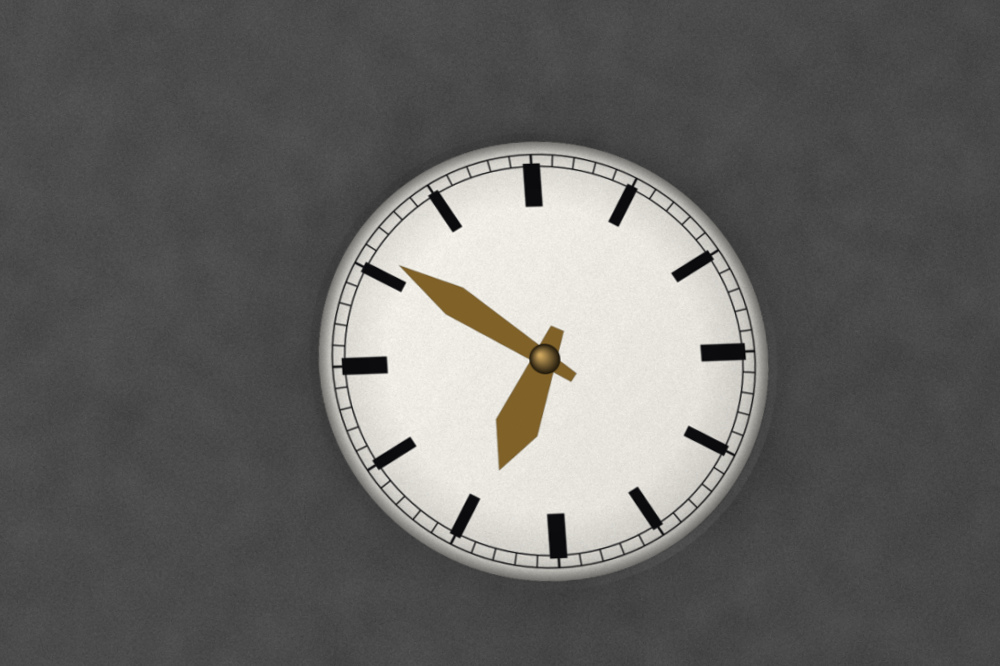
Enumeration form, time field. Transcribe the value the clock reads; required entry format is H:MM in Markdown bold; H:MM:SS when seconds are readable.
**6:51**
